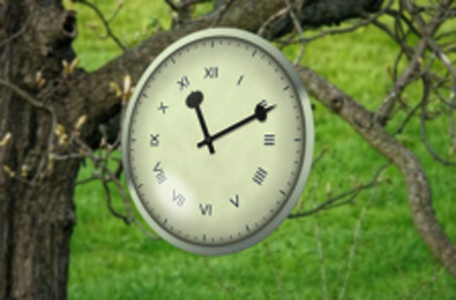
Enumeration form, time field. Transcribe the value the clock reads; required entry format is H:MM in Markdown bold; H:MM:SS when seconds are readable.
**11:11**
